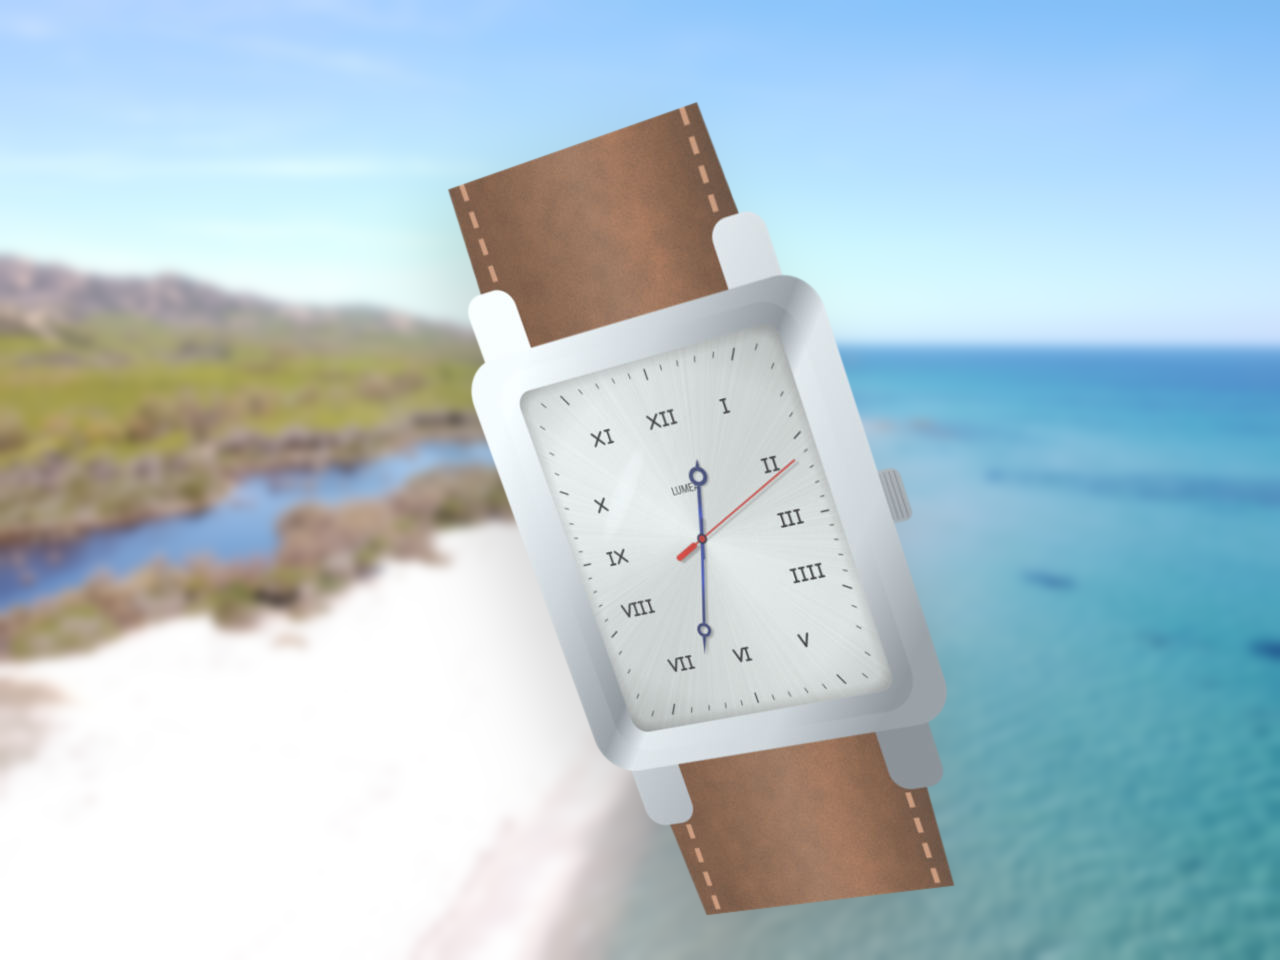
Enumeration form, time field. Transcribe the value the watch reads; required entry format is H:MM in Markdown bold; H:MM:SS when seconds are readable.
**12:33:11**
